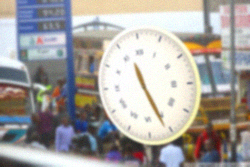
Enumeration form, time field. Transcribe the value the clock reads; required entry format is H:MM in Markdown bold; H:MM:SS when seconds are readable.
**11:26**
